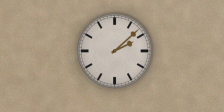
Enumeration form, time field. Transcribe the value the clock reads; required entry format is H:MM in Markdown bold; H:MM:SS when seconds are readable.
**2:08**
